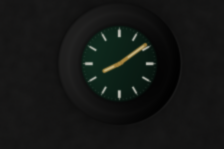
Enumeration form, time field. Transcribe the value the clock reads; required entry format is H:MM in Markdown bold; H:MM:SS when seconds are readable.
**8:09**
